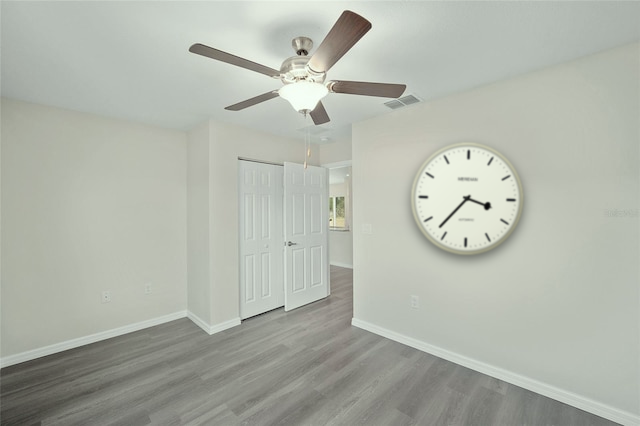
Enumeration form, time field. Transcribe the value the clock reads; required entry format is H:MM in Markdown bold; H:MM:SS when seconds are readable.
**3:37**
